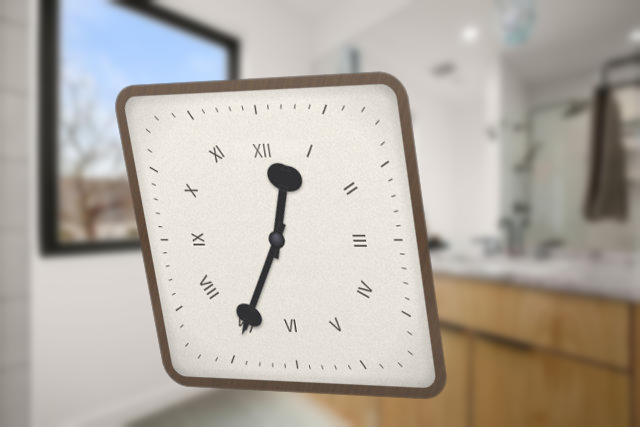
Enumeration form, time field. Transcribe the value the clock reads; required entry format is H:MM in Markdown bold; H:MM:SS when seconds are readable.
**12:35**
